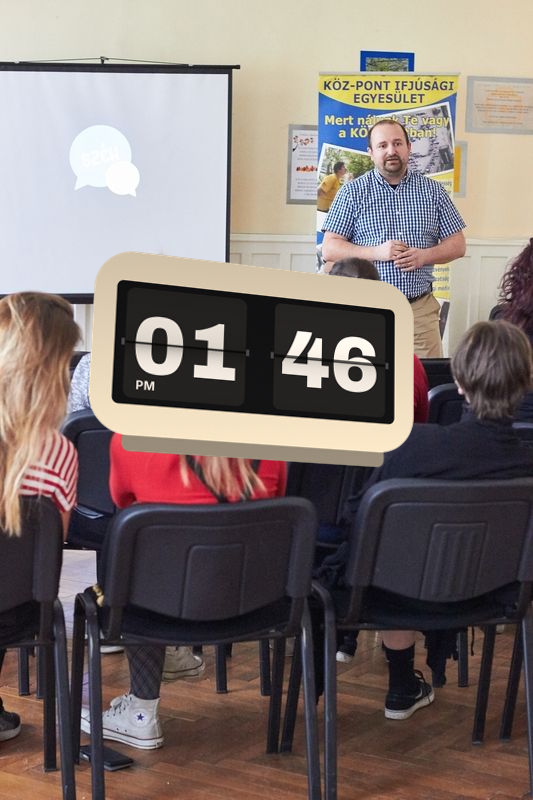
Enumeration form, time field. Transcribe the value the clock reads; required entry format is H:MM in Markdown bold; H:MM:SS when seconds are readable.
**1:46**
